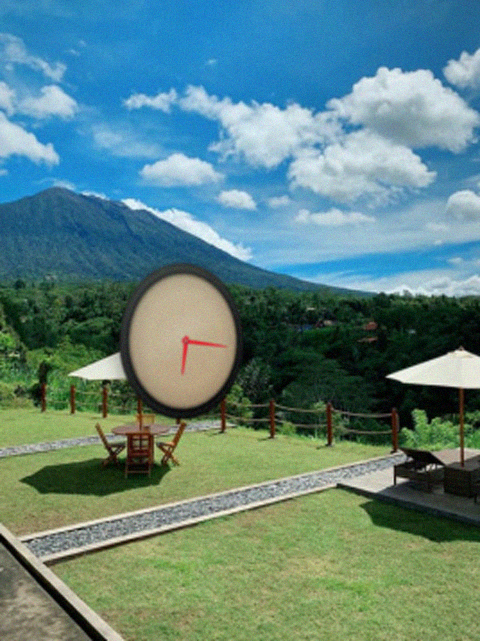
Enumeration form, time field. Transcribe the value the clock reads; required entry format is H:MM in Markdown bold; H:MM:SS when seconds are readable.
**6:16**
